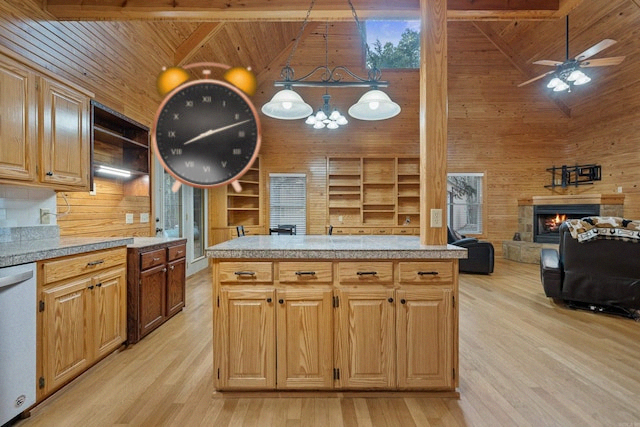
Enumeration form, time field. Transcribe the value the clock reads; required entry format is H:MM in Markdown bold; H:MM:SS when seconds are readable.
**8:12**
